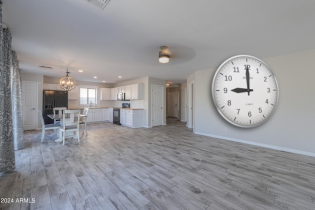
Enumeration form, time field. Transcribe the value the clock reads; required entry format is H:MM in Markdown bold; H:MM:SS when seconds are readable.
**9:00**
